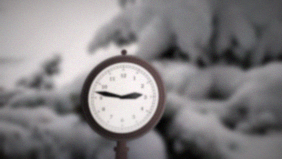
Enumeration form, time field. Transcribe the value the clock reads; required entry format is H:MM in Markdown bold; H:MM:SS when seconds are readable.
**2:47**
